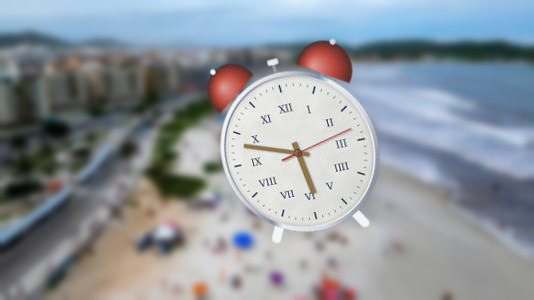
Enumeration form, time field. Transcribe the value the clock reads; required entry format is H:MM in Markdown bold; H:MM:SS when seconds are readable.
**5:48:13**
